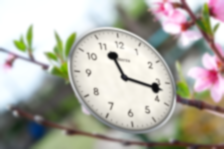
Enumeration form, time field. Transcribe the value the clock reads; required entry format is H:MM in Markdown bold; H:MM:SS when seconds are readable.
**11:17**
